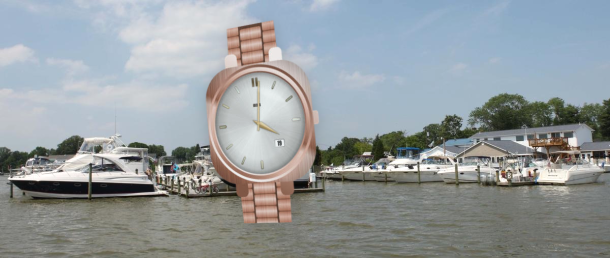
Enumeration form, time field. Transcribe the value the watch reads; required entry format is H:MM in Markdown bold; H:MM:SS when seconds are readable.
**4:01**
